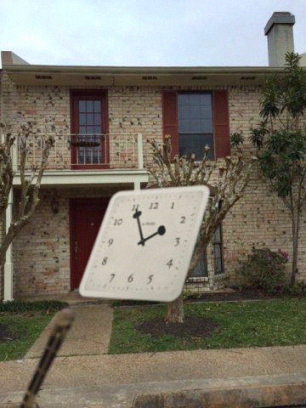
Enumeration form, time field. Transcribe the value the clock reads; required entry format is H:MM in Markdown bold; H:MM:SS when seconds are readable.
**1:55**
